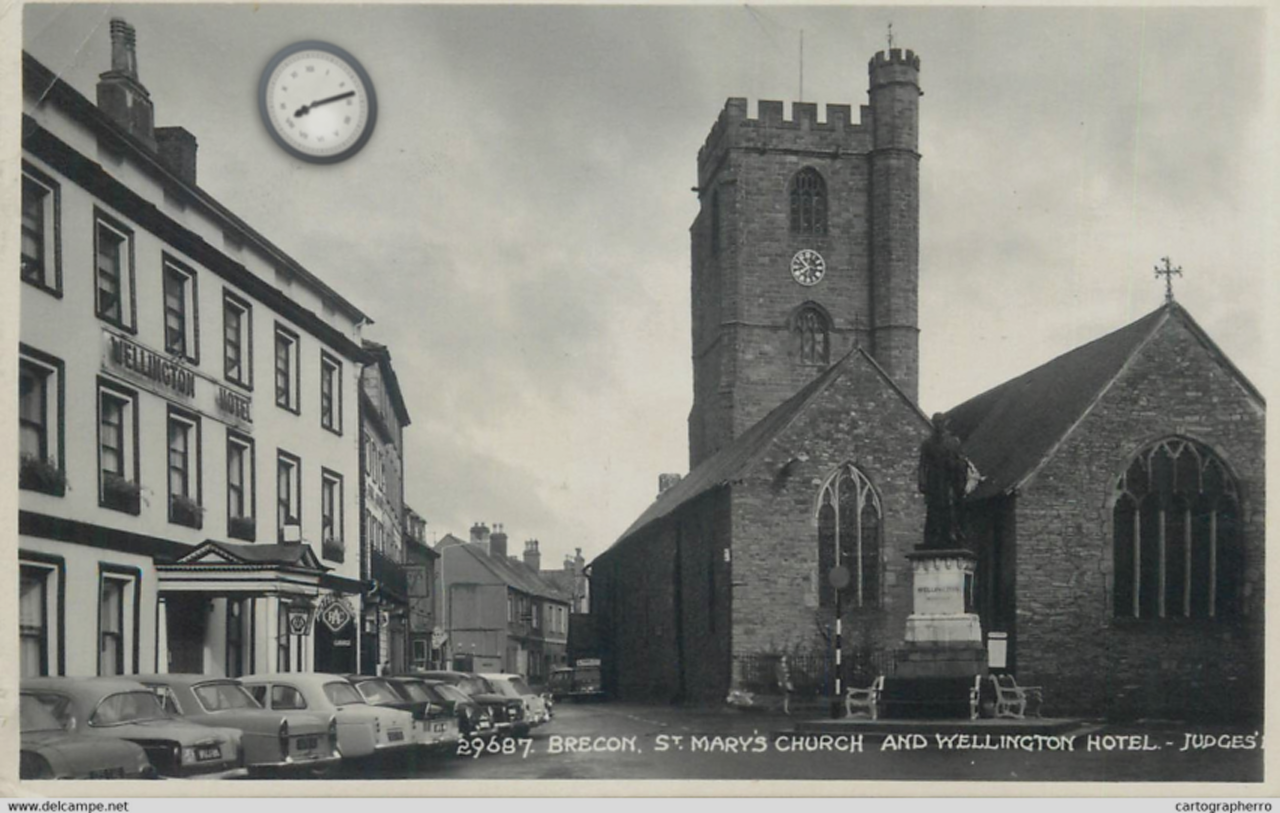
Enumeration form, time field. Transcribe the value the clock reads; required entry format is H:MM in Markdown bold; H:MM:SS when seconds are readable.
**8:13**
